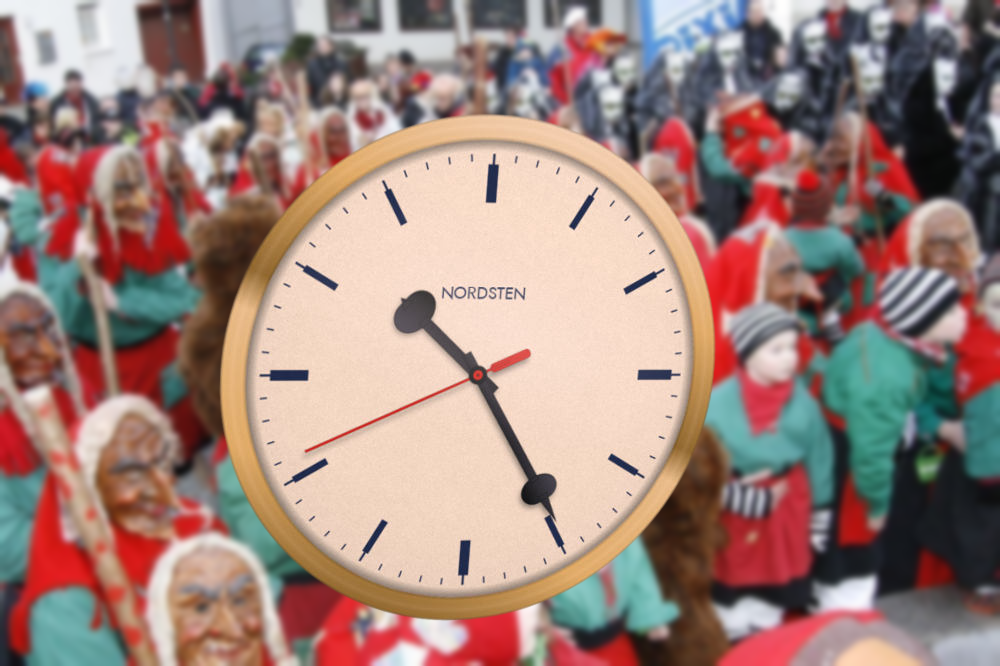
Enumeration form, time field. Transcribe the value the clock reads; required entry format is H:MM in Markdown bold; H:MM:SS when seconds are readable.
**10:24:41**
